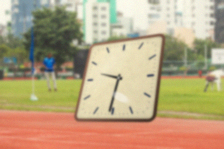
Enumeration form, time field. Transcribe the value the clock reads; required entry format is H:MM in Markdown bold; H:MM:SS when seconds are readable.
**9:31**
